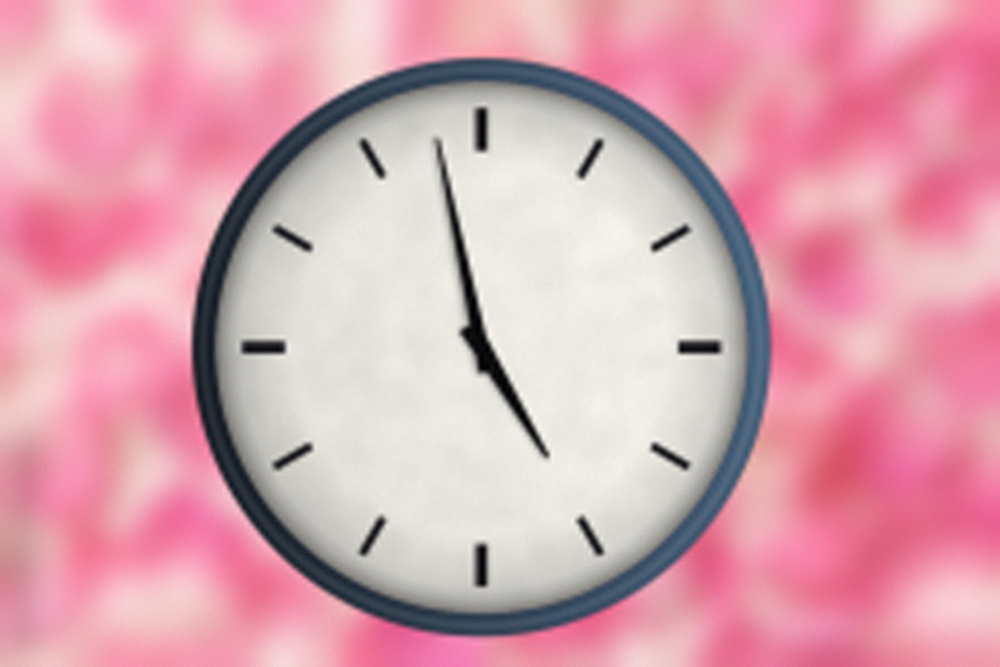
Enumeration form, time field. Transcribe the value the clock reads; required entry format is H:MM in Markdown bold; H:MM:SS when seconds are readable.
**4:58**
